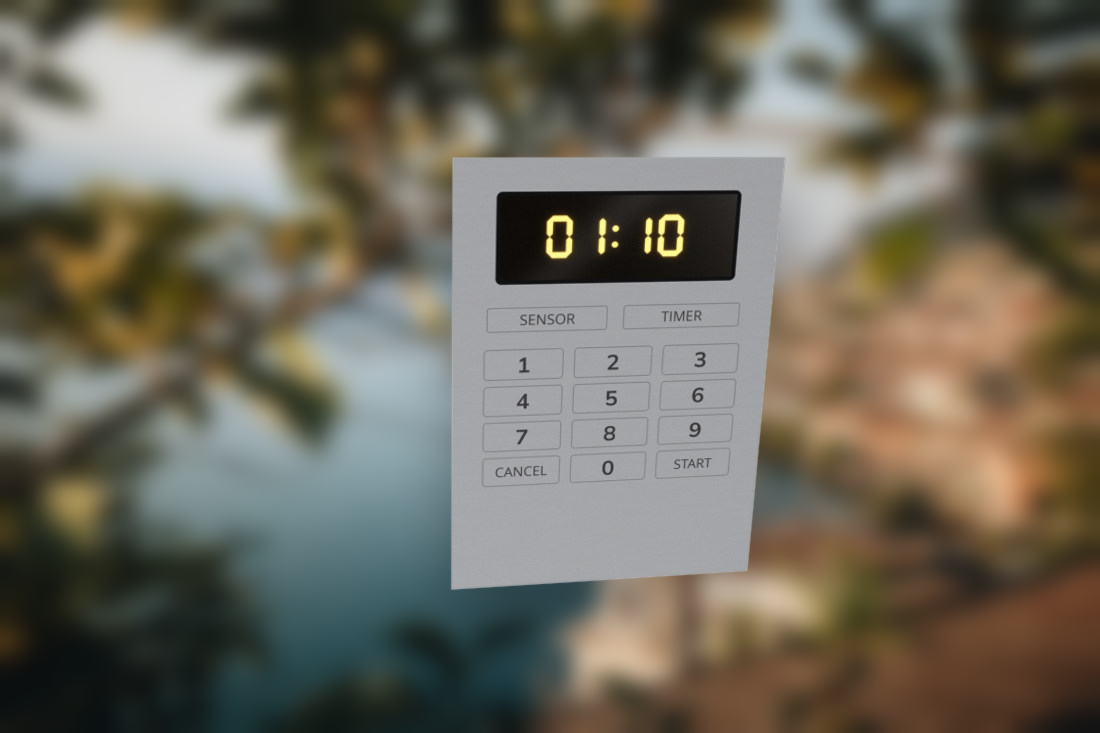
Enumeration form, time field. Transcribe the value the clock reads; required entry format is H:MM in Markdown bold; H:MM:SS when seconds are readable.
**1:10**
